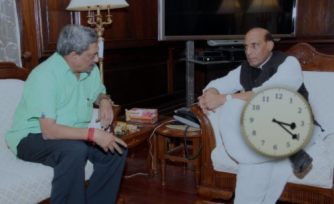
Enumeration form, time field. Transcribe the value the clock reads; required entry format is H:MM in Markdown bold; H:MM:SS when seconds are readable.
**3:21**
